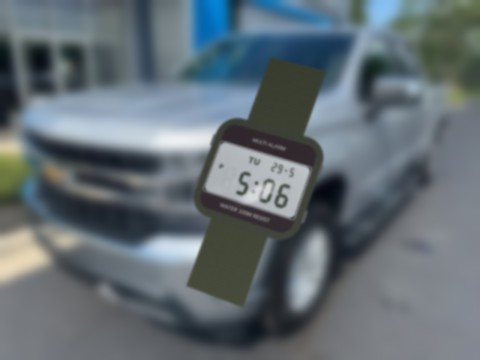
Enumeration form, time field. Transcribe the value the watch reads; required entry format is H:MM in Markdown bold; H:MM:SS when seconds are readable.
**5:06**
